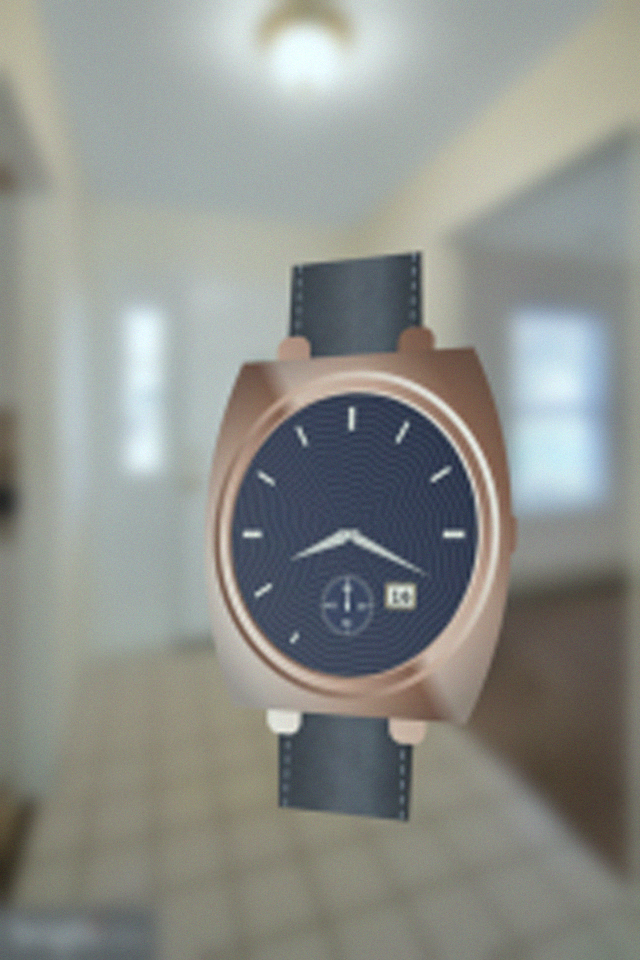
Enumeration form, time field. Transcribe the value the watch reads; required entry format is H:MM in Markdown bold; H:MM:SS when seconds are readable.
**8:19**
